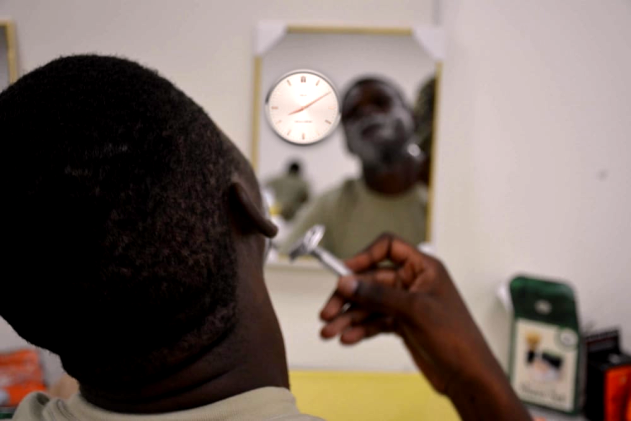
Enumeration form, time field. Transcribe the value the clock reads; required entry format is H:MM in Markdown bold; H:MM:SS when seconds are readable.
**8:10**
